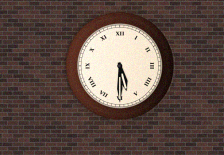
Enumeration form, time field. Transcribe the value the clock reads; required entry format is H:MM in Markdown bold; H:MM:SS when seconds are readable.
**5:30**
